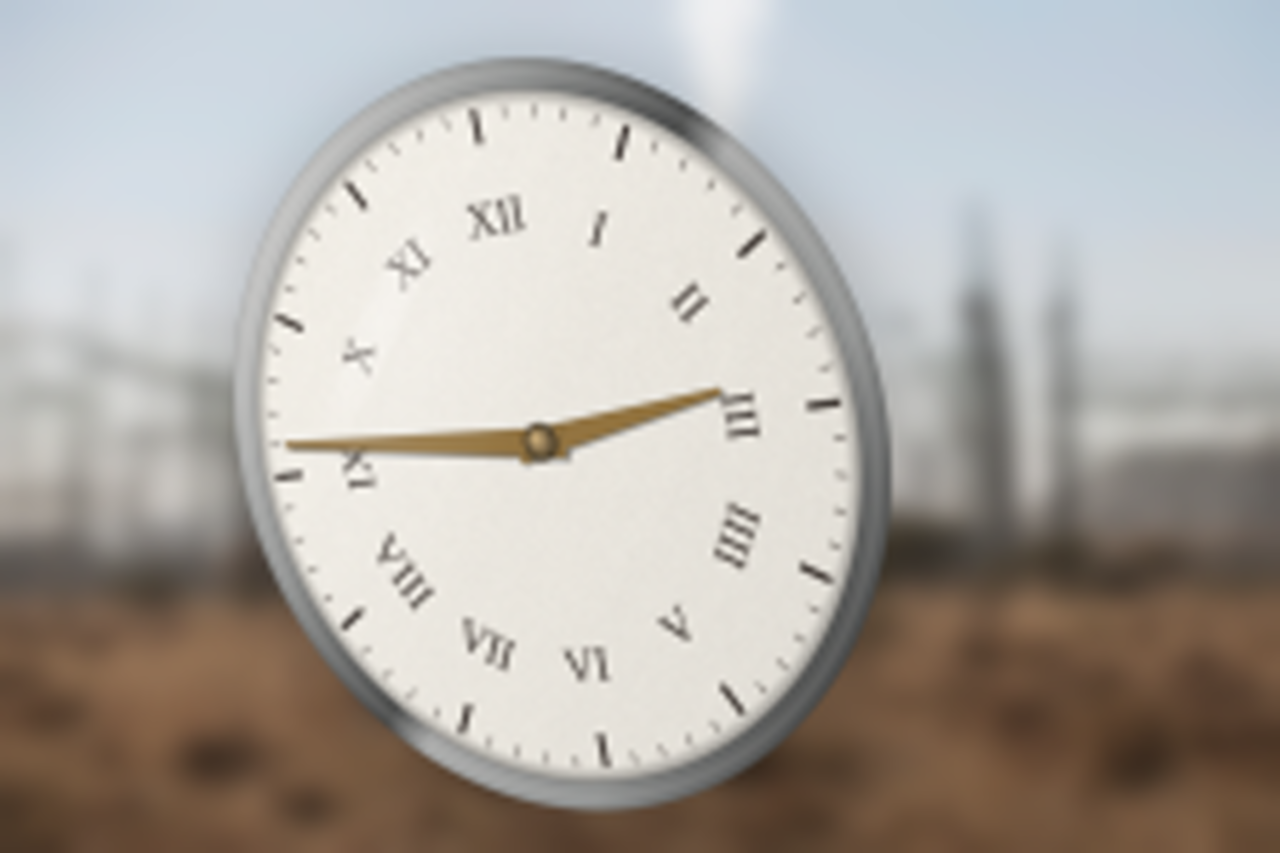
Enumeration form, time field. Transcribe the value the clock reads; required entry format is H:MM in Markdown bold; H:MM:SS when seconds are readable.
**2:46**
